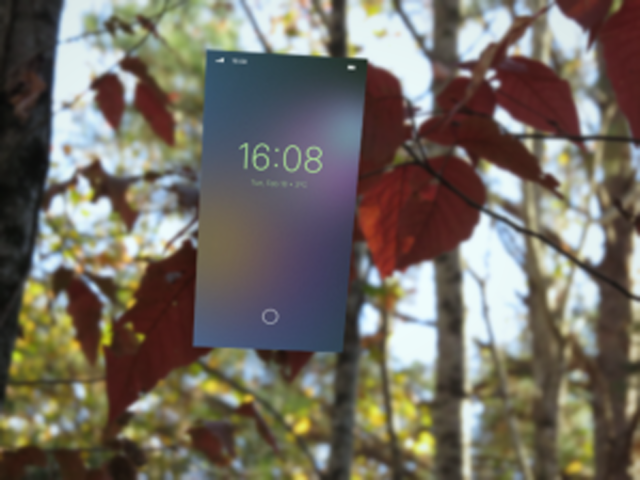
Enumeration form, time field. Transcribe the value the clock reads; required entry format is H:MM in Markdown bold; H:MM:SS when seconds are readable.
**16:08**
